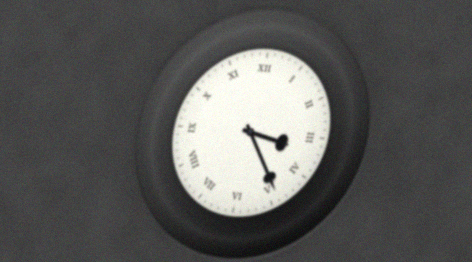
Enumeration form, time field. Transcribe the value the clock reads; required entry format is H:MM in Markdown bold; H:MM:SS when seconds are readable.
**3:24**
